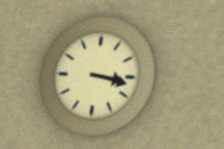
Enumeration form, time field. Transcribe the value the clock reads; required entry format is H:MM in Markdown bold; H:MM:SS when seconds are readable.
**3:17**
